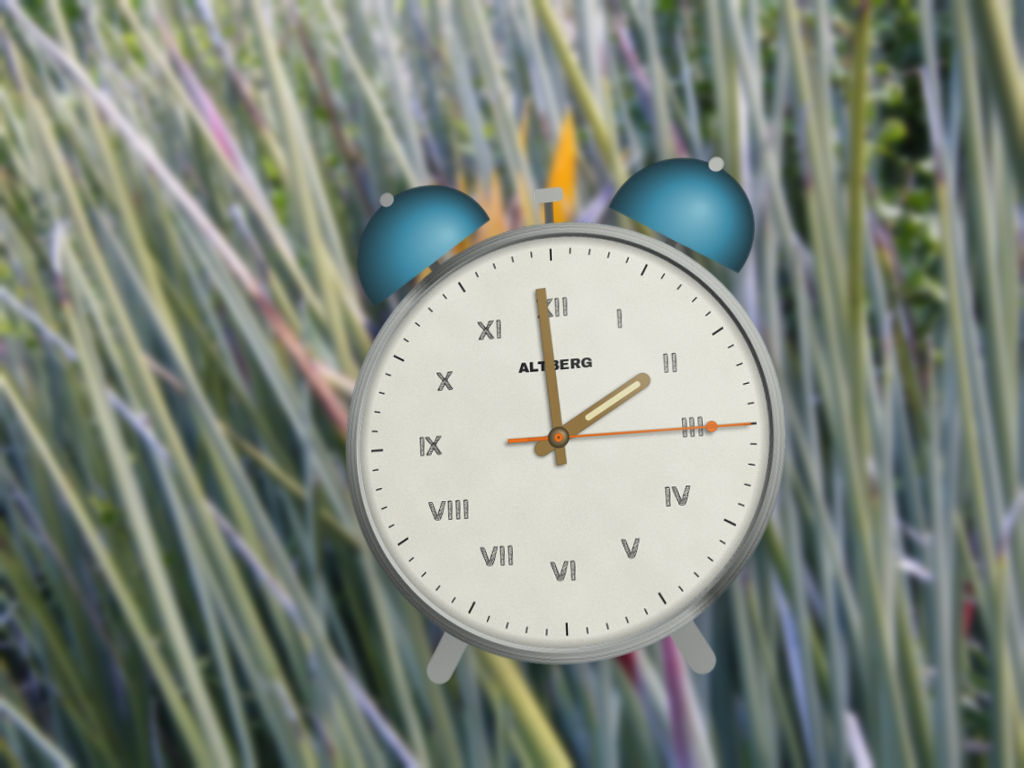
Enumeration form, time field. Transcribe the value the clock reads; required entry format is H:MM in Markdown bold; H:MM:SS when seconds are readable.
**1:59:15**
